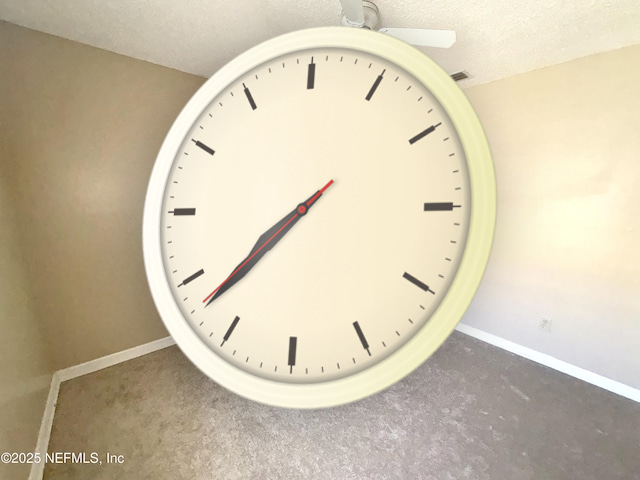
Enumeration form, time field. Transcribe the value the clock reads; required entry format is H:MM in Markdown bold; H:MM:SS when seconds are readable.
**7:37:38**
